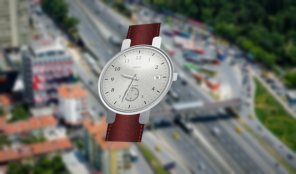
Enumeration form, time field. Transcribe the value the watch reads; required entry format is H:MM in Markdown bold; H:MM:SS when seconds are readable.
**9:33**
